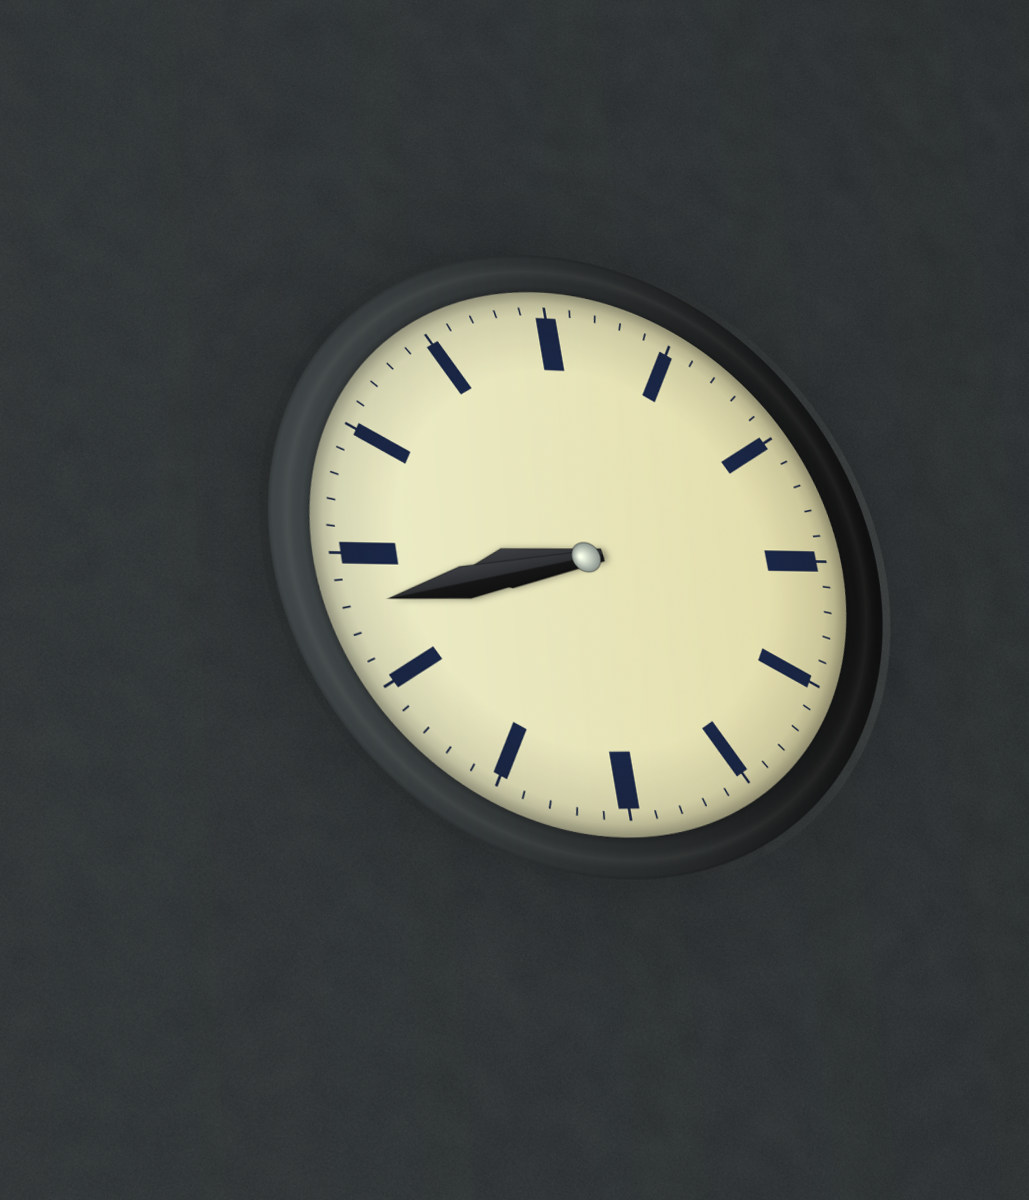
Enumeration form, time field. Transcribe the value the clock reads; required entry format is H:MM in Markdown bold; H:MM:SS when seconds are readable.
**8:43**
